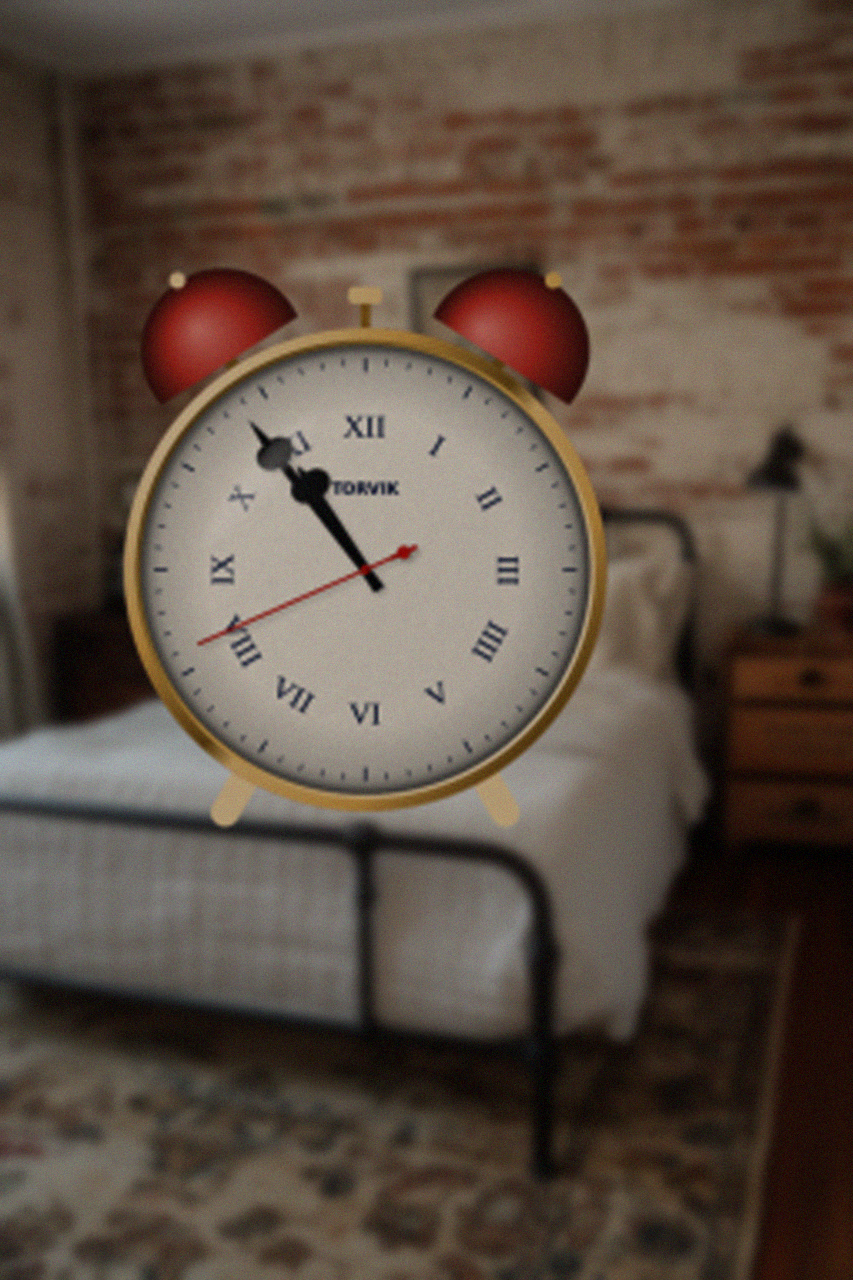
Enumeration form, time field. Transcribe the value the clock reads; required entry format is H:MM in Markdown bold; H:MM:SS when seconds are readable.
**10:53:41**
